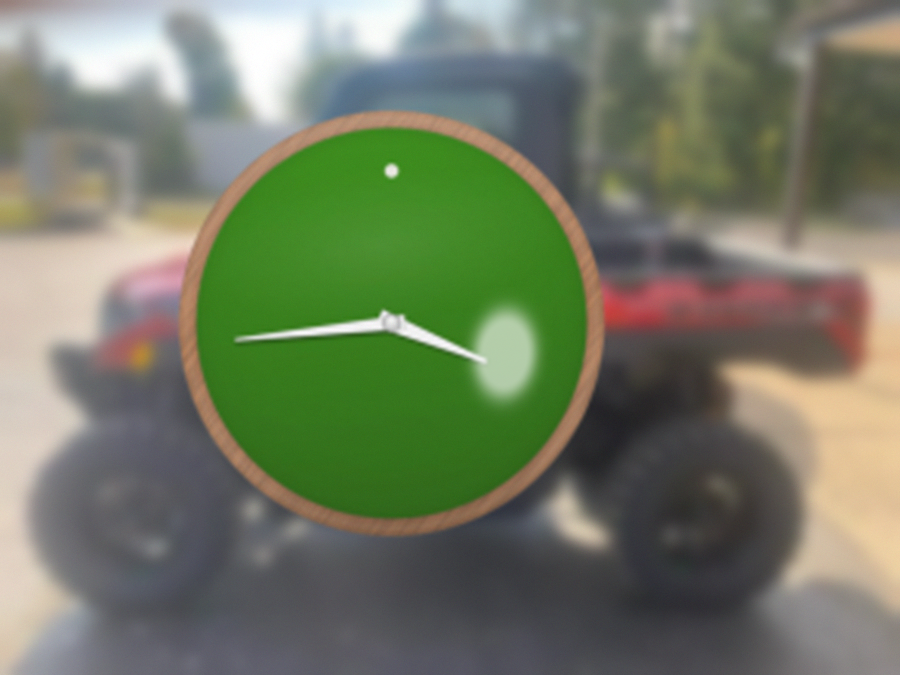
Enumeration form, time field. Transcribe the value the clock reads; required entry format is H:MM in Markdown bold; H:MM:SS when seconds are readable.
**3:44**
